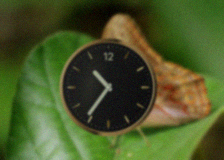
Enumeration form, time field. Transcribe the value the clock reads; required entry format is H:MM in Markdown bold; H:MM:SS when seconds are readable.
**10:36**
